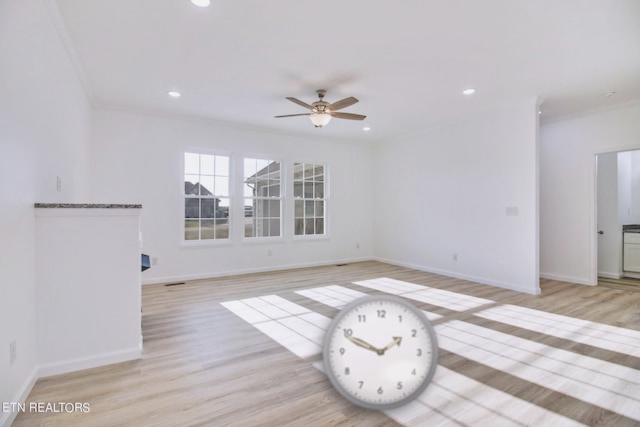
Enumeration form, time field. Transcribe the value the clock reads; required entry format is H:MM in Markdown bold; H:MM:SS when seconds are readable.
**1:49**
